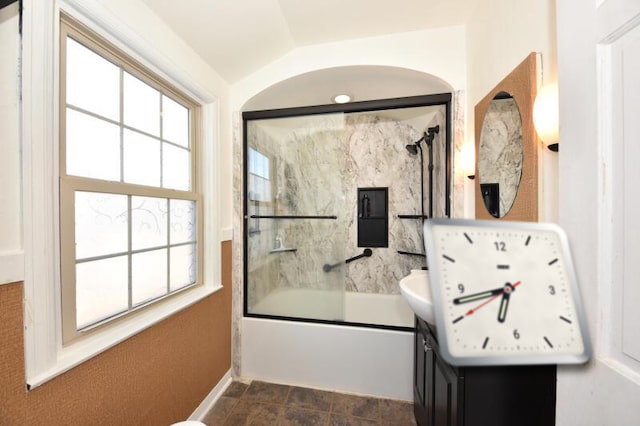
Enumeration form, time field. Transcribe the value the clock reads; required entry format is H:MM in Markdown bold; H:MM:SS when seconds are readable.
**6:42:40**
